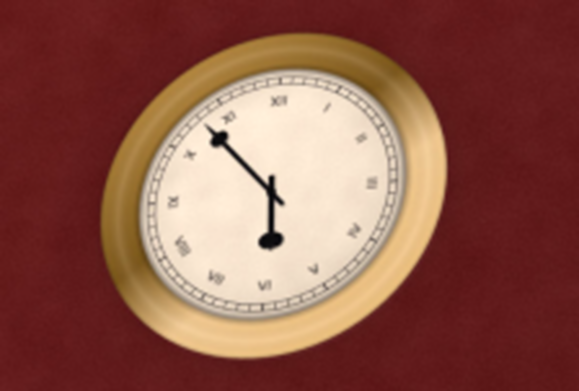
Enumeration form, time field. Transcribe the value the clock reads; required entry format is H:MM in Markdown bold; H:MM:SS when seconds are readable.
**5:53**
